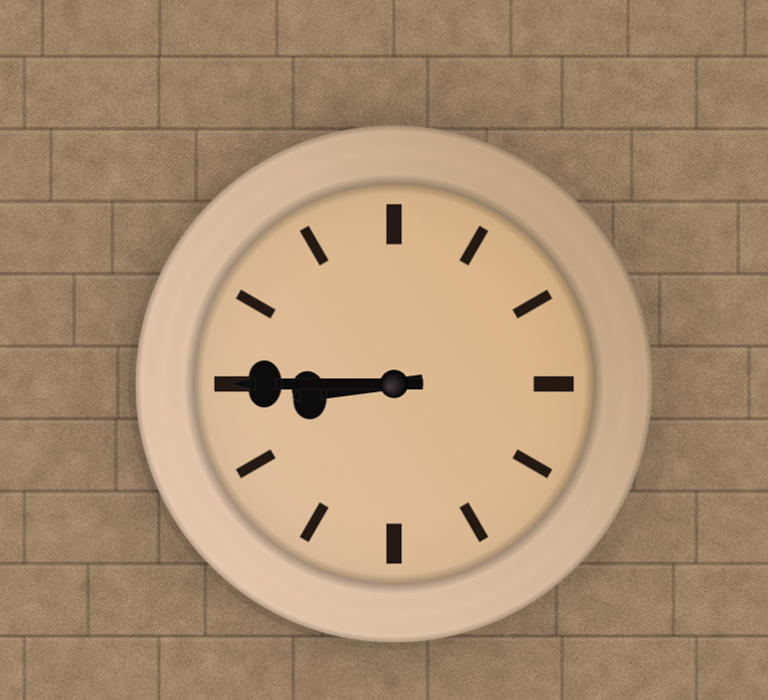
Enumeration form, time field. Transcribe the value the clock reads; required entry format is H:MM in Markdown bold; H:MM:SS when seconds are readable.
**8:45**
